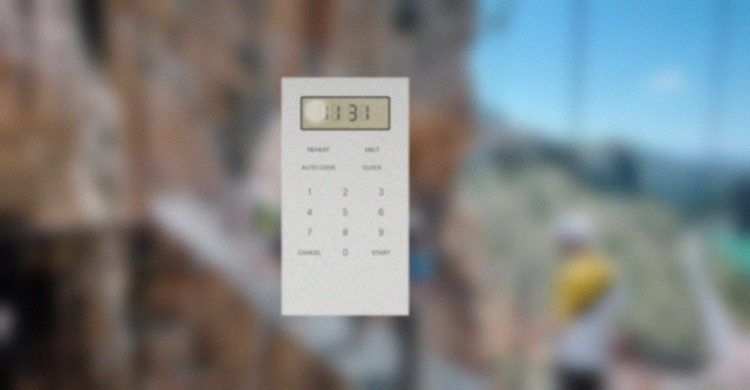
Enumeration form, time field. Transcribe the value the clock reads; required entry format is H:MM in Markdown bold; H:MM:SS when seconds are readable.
**11:31**
